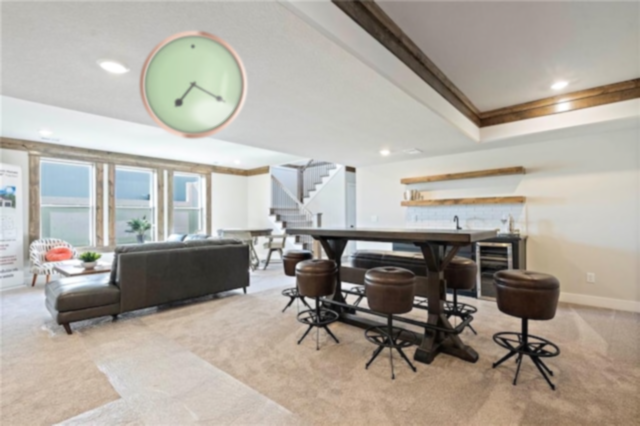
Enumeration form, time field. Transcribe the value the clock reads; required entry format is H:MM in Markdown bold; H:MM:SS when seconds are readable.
**7:20**
